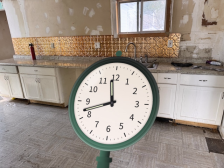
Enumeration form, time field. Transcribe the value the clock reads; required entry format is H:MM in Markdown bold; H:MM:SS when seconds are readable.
**11:42**
